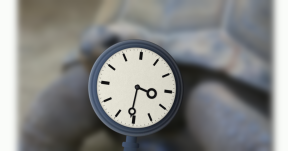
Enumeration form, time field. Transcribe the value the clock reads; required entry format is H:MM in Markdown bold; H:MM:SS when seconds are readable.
**3:31**
